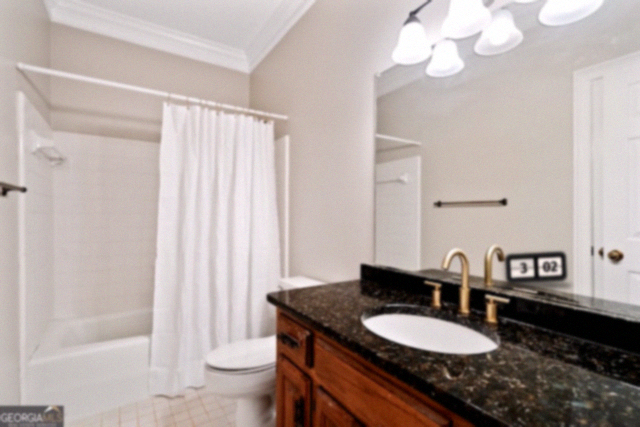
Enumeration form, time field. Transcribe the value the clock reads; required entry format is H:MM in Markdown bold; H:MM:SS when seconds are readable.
**3:02**
